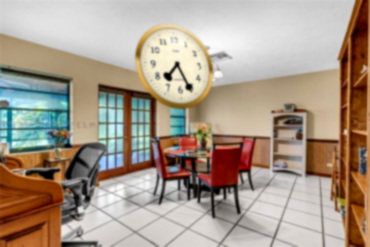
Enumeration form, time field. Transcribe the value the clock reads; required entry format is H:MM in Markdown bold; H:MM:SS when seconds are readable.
**7:26**
